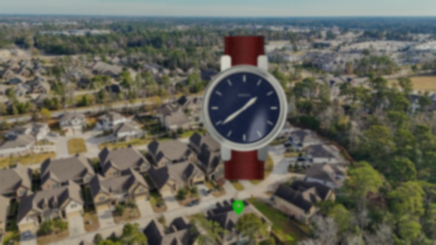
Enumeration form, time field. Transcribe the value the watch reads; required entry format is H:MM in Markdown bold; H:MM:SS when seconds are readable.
**1:39**
